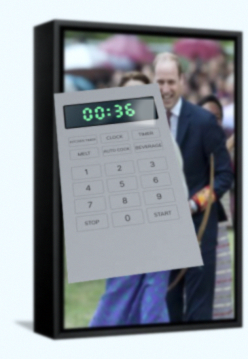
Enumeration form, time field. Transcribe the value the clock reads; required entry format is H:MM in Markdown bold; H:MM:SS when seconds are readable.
**0:36**
